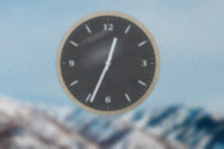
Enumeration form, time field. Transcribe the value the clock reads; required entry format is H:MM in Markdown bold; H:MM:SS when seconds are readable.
**12:34**
